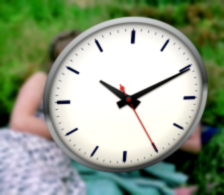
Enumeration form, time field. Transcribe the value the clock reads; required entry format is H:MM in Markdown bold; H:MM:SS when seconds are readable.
**10:10:25**
